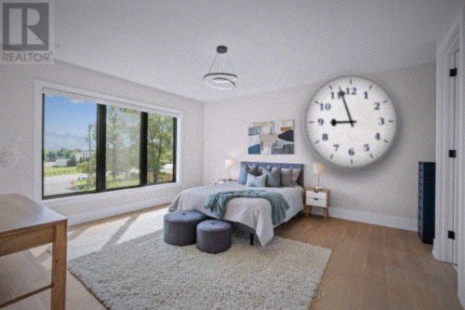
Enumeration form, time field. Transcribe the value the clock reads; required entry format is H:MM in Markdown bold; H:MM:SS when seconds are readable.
**8:57**
